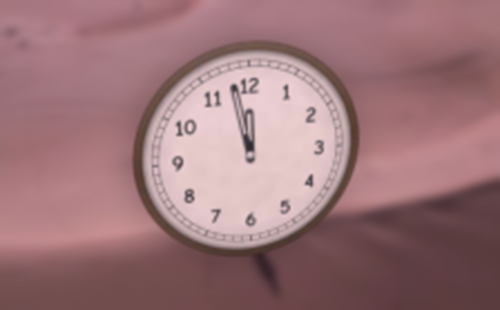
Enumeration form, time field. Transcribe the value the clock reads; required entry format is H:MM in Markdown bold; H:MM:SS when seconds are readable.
**11:58**
